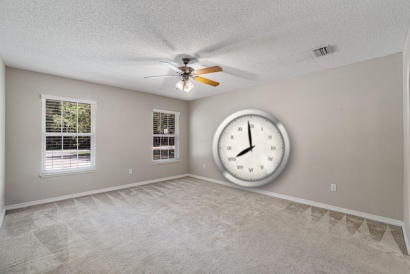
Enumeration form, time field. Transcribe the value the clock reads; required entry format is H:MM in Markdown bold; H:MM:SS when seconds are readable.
**7:59**
